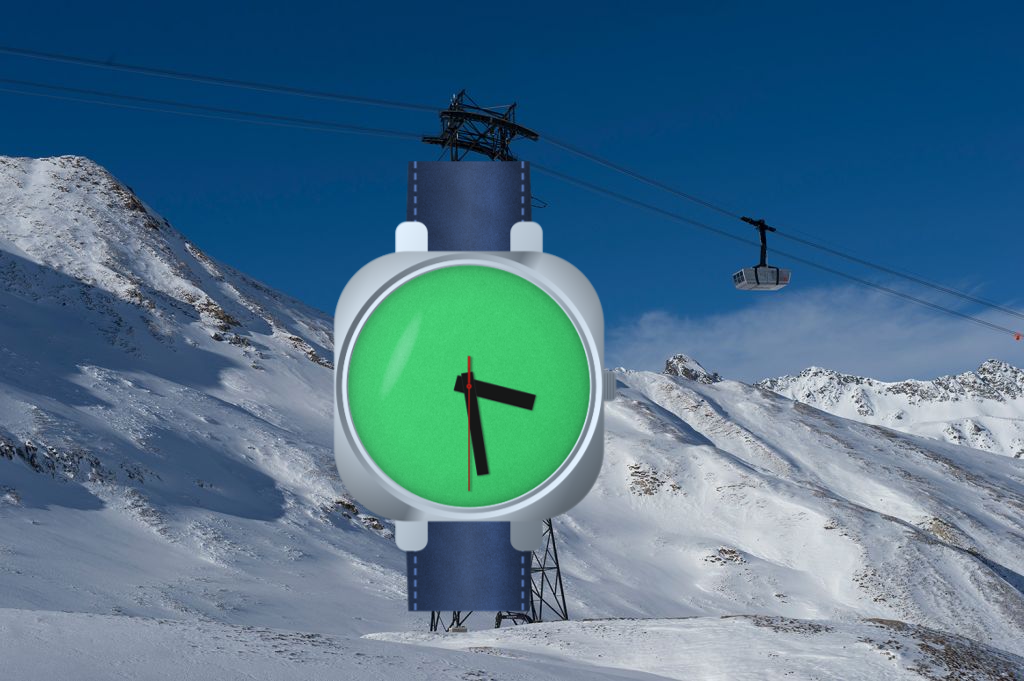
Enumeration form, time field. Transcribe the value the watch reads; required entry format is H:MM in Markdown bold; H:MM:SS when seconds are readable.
**3:28:30**
